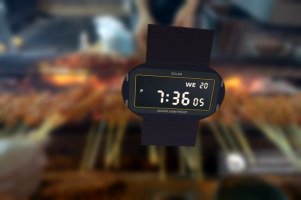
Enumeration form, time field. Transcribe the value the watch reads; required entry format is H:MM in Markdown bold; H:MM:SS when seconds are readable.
**7:36:05**
